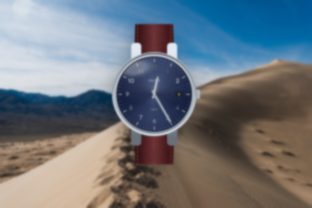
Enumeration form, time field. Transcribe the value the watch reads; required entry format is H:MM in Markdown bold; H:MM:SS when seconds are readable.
**12:25**
